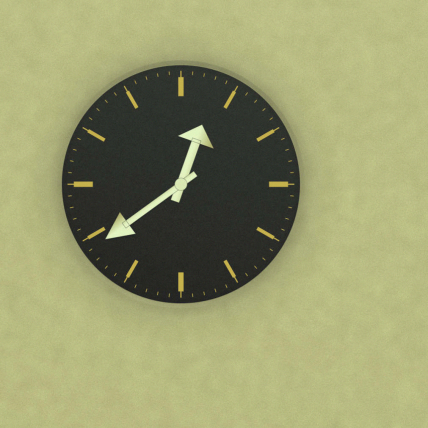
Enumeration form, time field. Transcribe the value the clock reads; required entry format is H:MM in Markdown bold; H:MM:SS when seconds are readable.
**12:39**
